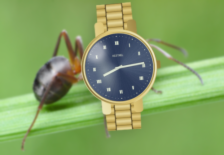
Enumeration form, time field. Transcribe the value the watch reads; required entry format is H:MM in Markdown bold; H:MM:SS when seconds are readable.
**8:14**
